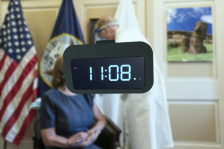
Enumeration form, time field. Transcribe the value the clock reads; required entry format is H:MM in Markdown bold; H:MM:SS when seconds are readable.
**11:08**
